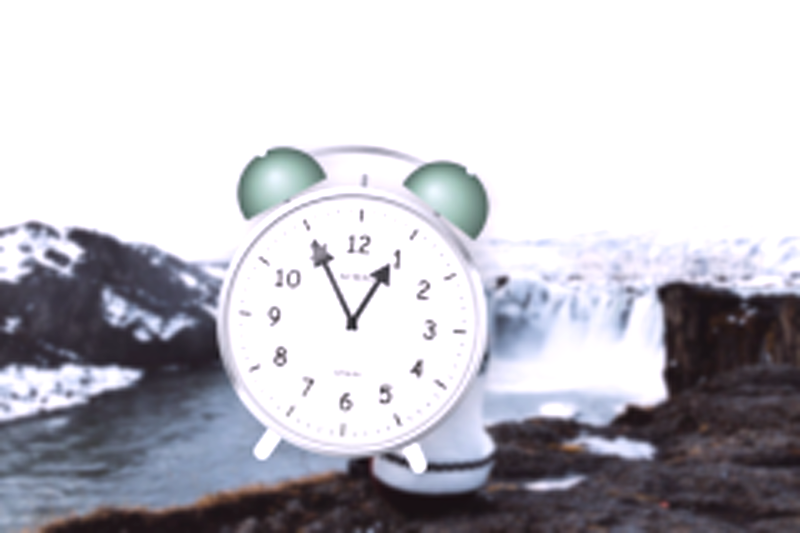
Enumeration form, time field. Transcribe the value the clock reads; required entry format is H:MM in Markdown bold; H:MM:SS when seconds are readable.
**12:55**
